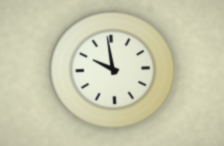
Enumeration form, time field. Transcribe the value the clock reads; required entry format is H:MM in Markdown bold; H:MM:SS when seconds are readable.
**9:59**
